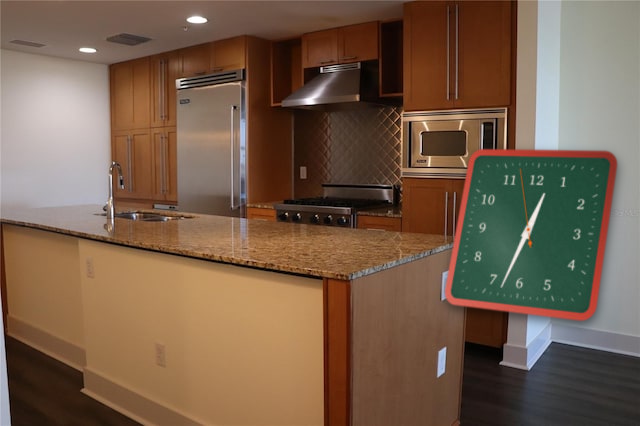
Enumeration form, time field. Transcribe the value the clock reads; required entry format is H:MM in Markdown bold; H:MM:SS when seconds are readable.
**12:32:57**
